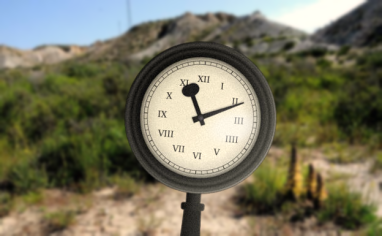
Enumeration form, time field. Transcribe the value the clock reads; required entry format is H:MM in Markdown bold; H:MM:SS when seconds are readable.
**11:11**
